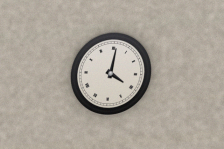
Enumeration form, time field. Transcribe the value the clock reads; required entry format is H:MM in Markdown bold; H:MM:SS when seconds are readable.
**4:01**
